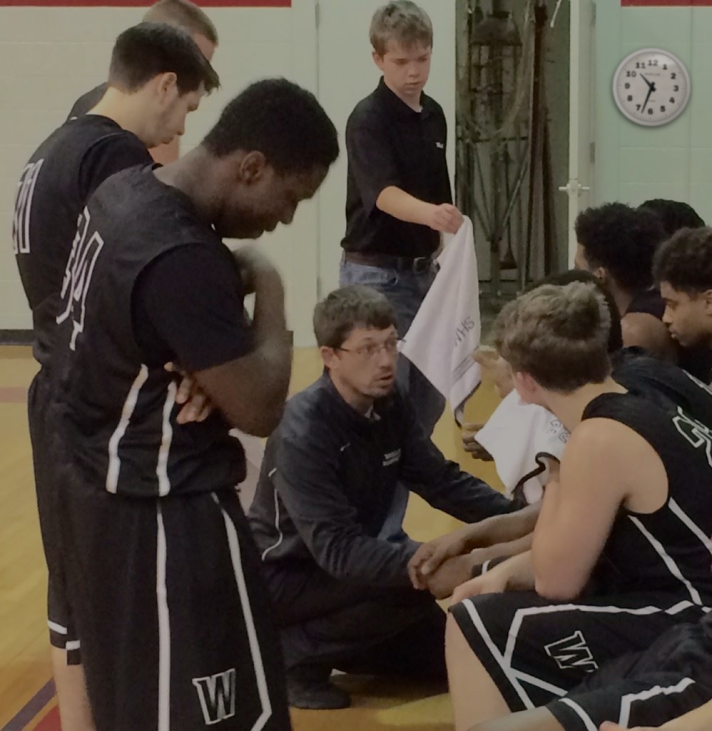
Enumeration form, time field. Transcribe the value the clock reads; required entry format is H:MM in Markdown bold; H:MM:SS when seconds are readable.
**10:33**
